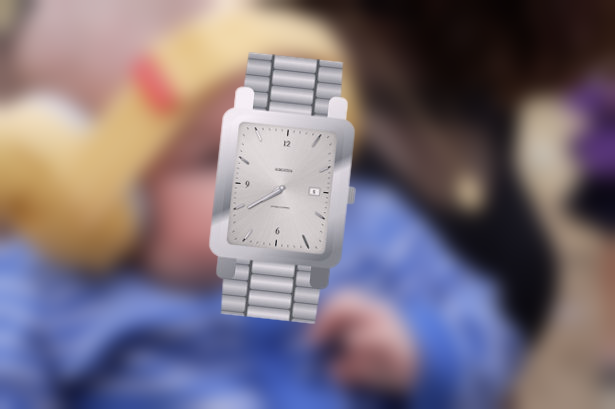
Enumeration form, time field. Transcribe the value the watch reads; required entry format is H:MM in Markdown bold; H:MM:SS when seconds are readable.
**7:39**
